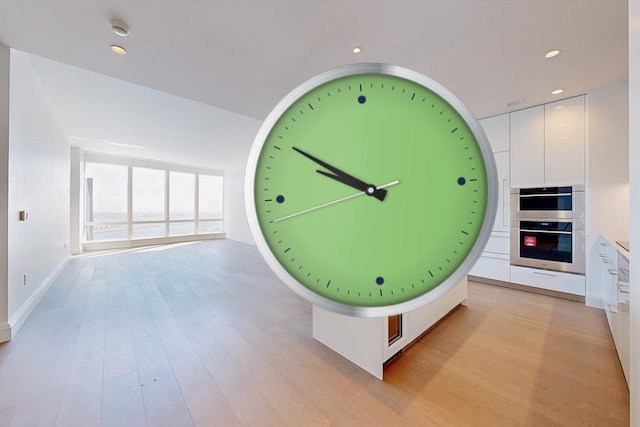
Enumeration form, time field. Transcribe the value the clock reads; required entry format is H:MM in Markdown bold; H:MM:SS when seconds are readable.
**9:50:43**
